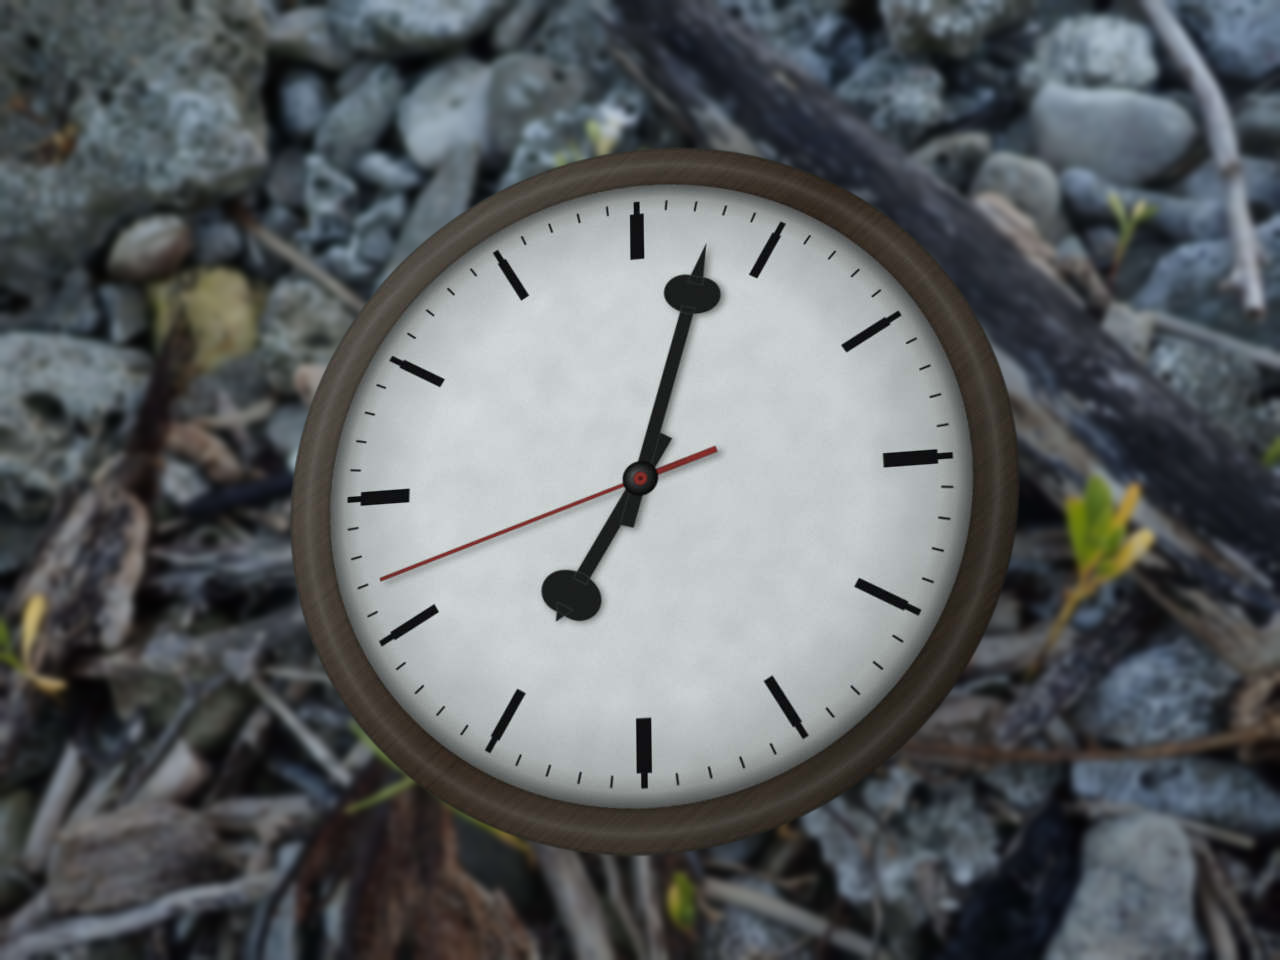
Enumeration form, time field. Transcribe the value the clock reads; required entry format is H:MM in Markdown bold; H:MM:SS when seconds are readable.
**7:02:42**
